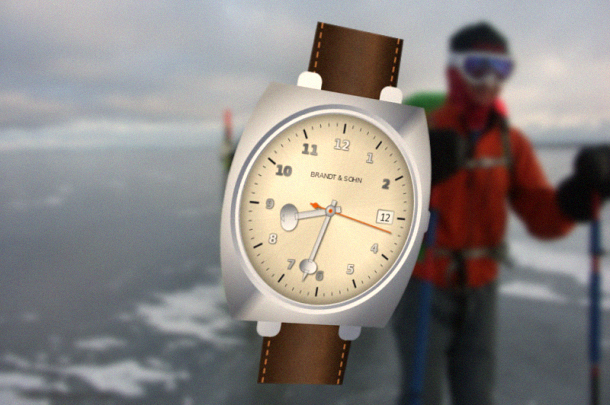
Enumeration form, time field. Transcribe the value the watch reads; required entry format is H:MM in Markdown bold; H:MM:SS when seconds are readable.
**8:32:17**
